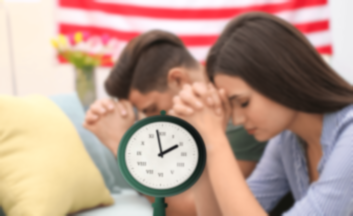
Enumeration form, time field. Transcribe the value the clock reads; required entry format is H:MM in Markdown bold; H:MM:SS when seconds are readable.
**1:58**
